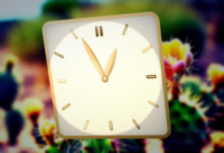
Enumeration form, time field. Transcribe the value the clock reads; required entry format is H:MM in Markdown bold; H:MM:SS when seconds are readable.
**12:56**
